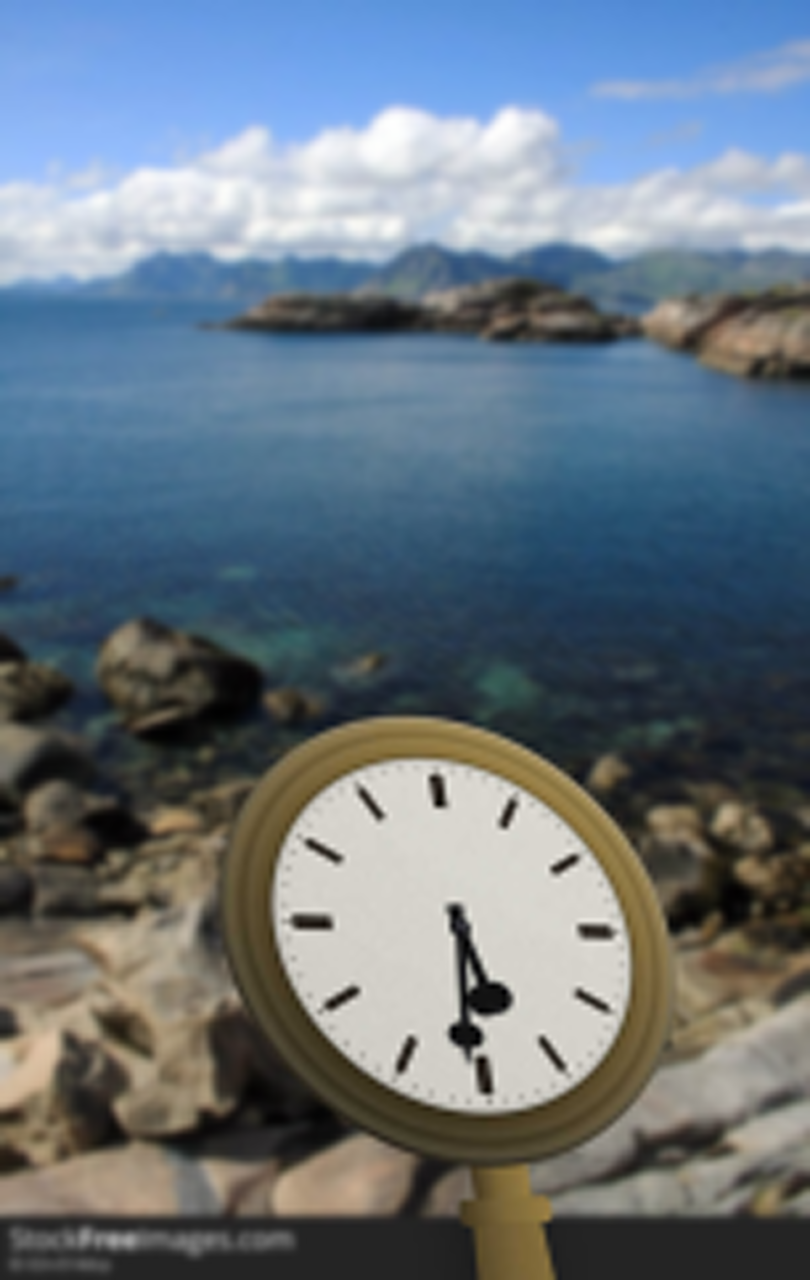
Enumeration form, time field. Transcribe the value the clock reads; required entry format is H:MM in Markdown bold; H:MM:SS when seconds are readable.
**5:31**
